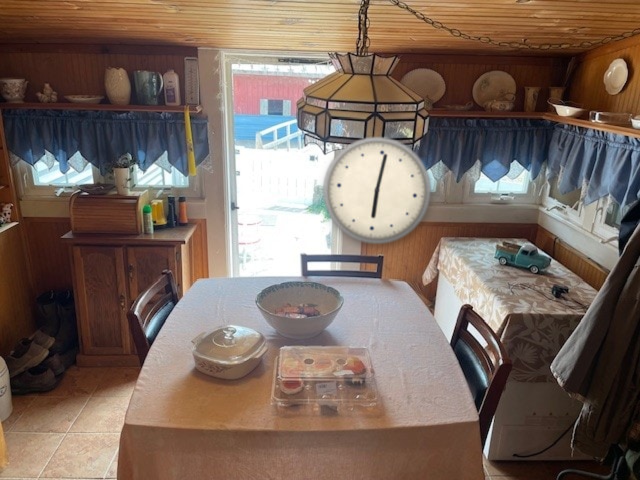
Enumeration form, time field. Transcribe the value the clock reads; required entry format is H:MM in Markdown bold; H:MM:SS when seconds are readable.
**6:01**
